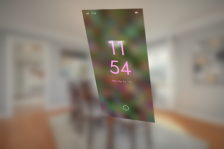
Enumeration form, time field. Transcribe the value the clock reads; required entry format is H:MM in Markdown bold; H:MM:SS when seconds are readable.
**11:54**
